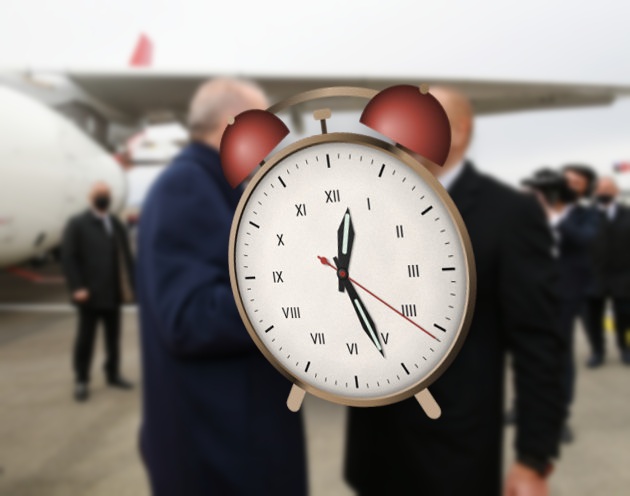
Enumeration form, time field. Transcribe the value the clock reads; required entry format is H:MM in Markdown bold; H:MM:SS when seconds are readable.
**12:26:21**
